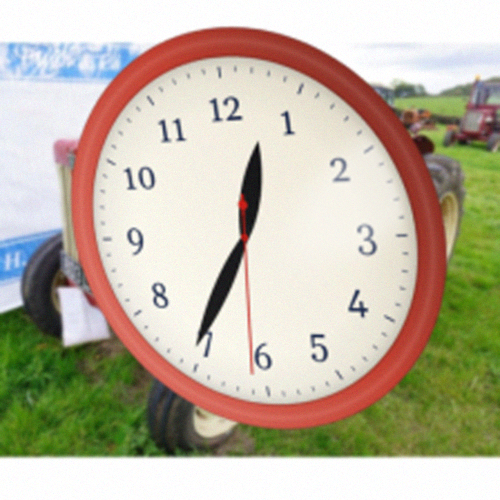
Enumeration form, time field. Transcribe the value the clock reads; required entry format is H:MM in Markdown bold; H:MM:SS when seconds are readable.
**12:35:31**
